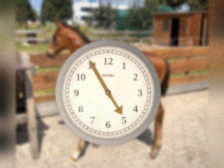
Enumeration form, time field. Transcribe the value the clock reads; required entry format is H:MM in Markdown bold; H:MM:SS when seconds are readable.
**4:55**
